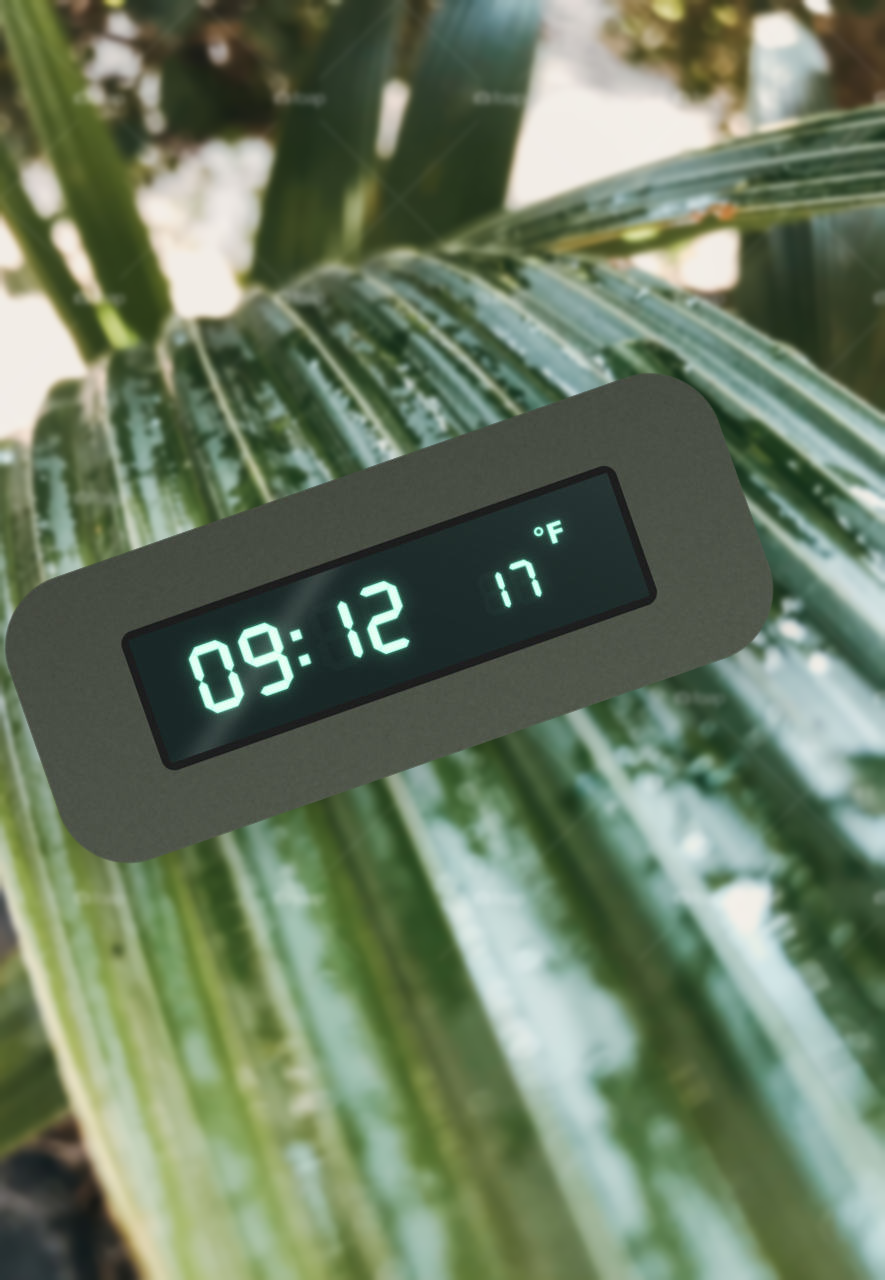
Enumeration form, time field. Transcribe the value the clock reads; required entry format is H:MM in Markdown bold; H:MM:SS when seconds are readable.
**9:12**
